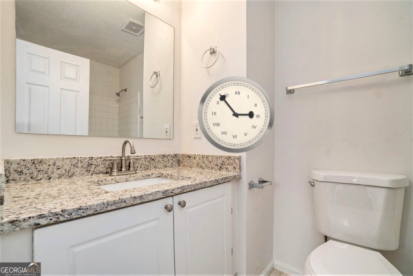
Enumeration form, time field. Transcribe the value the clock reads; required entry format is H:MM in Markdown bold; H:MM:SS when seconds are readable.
**2:53**
